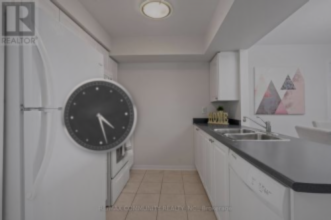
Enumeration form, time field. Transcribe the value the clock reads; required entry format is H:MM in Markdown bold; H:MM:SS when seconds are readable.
**4:28**
